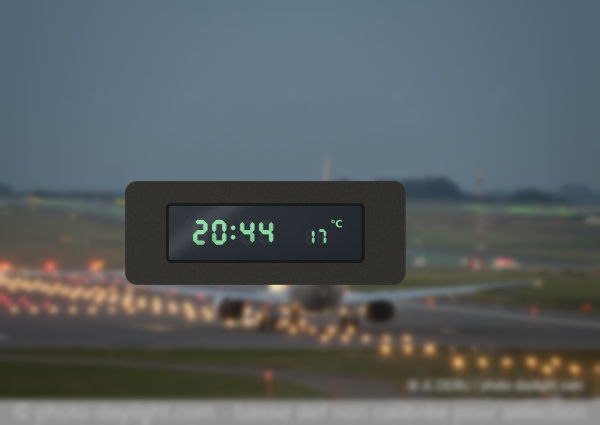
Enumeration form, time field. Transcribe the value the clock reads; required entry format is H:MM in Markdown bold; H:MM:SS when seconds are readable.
**20:44**
